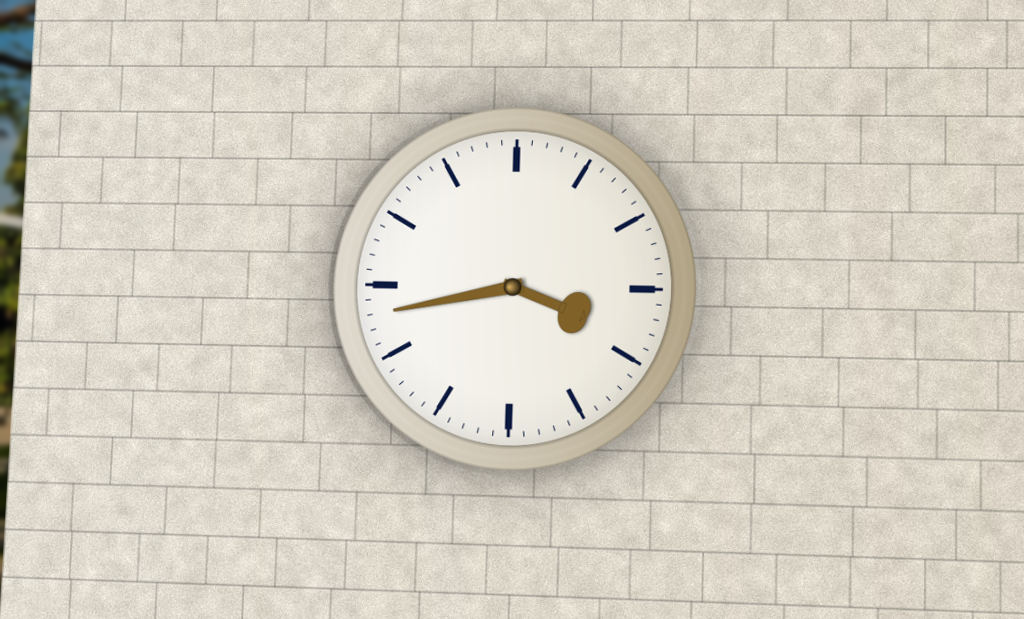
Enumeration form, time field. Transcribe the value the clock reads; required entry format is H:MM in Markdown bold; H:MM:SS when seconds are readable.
**3:43**
